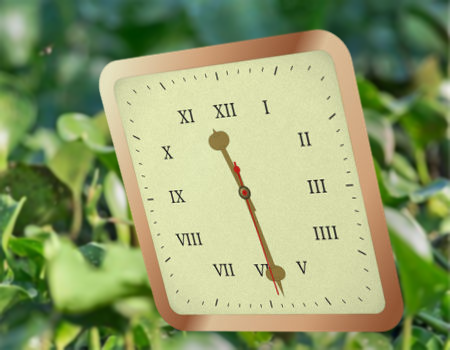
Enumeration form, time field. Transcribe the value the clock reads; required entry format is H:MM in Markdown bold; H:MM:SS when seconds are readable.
**11:28:29**
